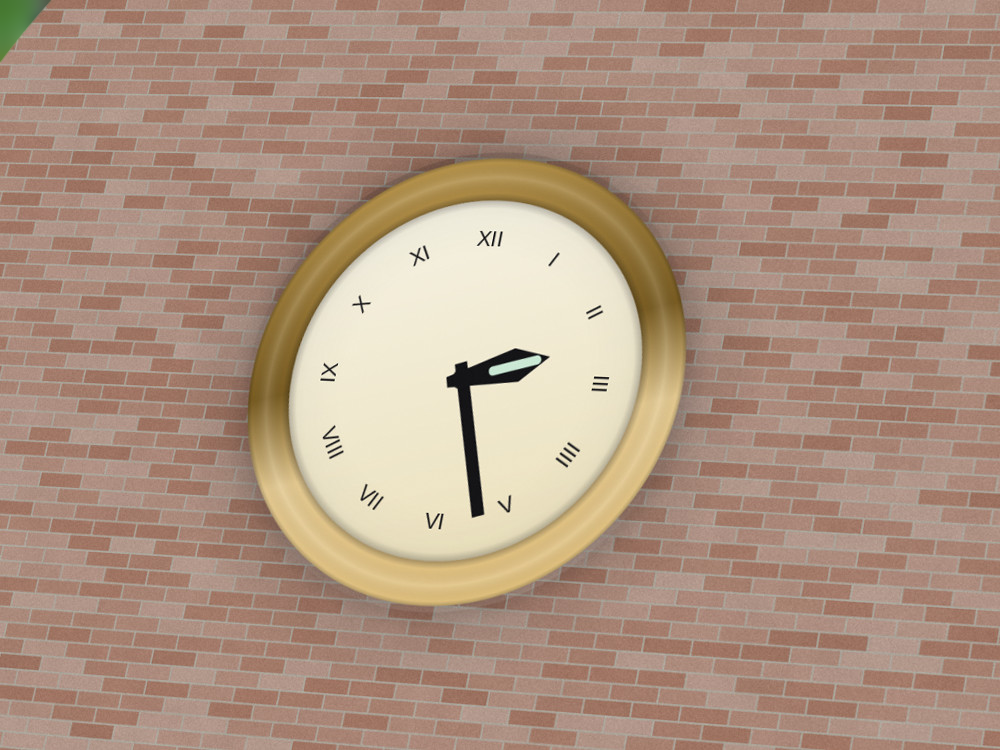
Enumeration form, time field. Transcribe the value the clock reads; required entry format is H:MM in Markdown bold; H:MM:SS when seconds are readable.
**2:27**
